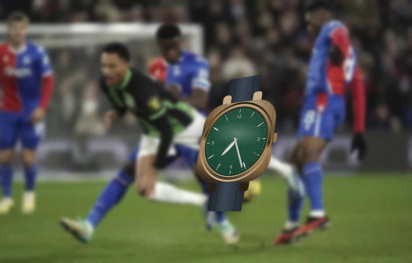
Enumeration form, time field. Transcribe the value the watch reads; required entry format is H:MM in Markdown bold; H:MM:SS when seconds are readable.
**7:26**
